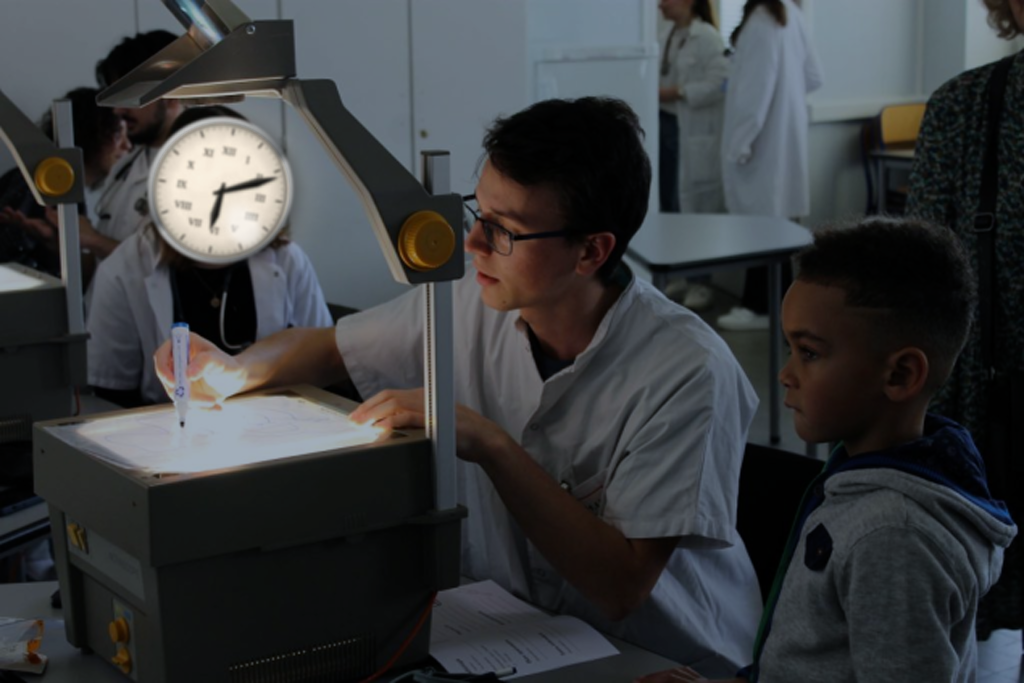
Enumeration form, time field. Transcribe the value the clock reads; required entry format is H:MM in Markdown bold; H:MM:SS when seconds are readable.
**6:11**
